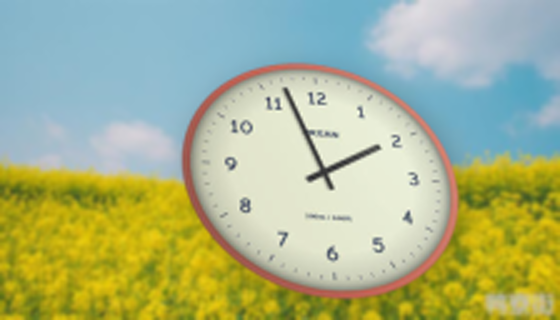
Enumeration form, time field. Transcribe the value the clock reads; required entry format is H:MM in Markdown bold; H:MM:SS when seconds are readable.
**1:57**
